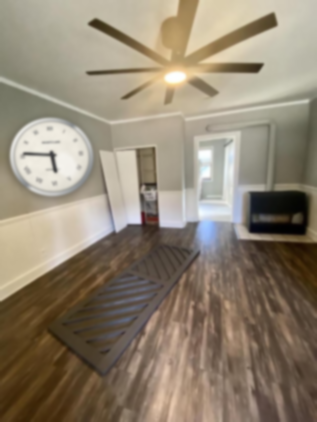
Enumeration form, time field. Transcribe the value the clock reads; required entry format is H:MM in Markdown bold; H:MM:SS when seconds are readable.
**5:46**
